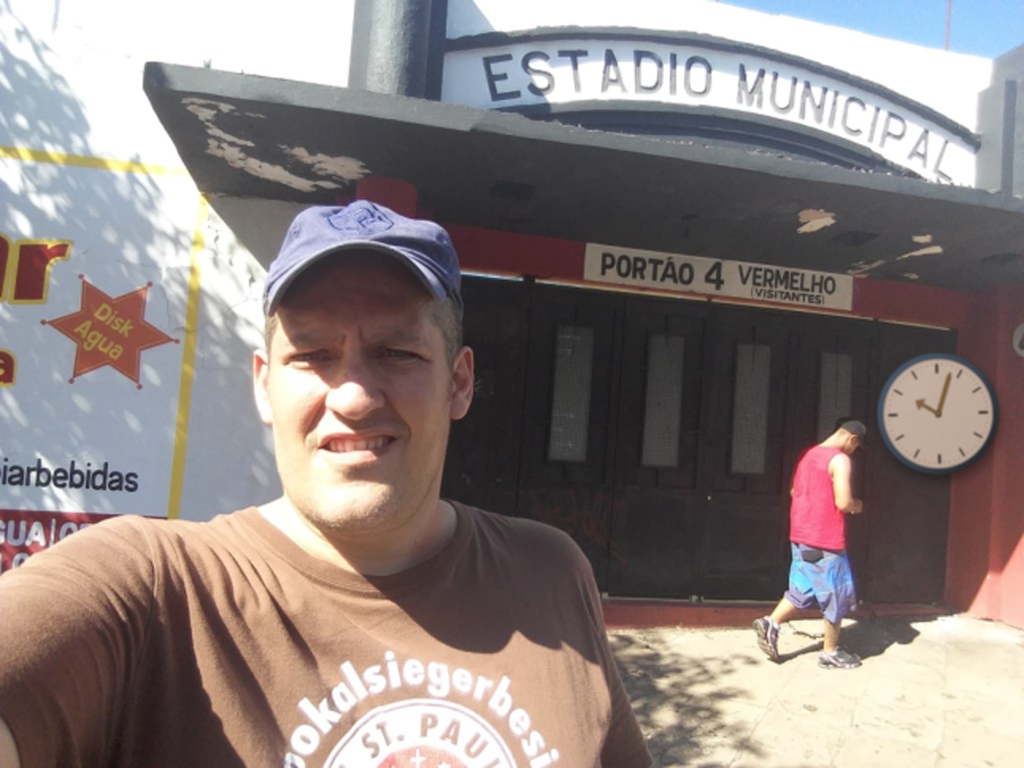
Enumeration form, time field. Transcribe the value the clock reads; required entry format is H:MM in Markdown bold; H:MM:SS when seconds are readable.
**10:03**
